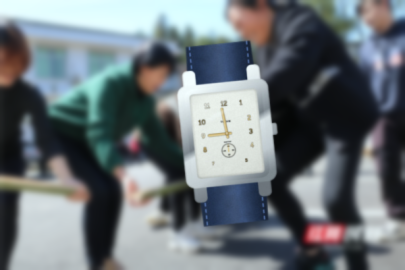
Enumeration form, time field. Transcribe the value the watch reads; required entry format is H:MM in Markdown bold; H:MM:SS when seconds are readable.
**8:59**
